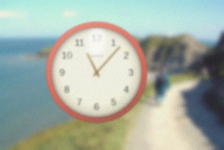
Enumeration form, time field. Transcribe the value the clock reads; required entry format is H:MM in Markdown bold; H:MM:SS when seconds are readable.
**11:07**
